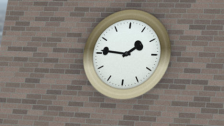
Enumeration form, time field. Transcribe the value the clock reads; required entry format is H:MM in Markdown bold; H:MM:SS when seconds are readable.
**1:46**
